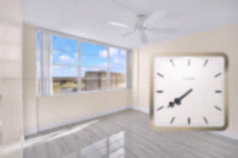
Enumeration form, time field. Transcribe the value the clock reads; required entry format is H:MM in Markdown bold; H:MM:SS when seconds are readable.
**7:39**
